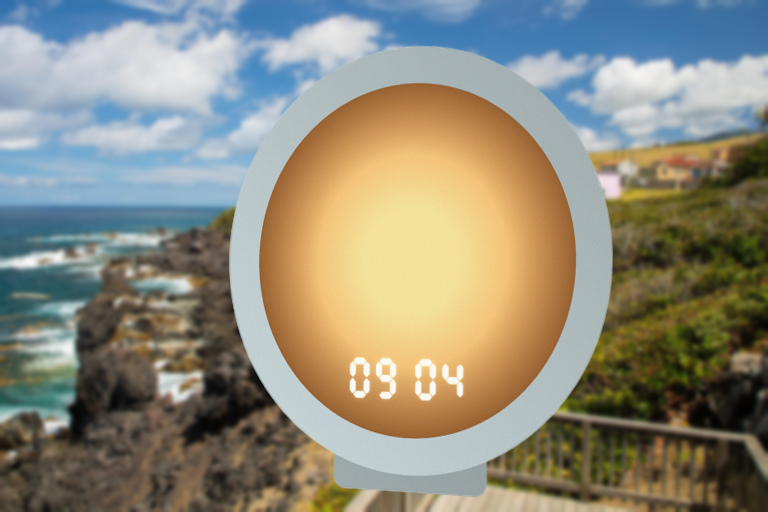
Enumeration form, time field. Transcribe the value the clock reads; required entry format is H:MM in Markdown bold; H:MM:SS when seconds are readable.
**9:04**
